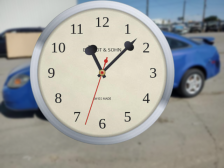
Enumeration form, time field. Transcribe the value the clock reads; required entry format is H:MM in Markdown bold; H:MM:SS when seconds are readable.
**11:07:33**
